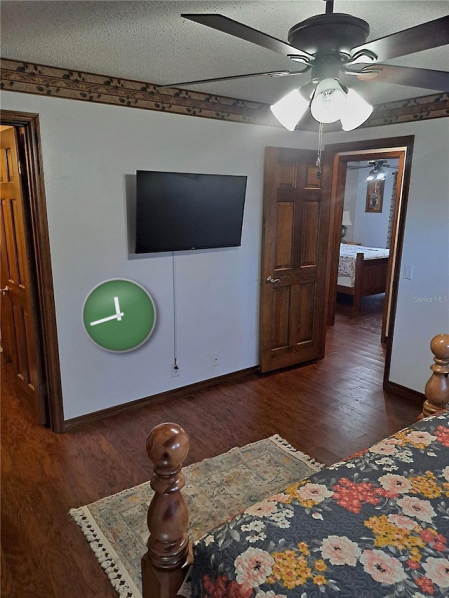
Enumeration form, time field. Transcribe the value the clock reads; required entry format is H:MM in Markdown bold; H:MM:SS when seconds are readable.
**11:42**
